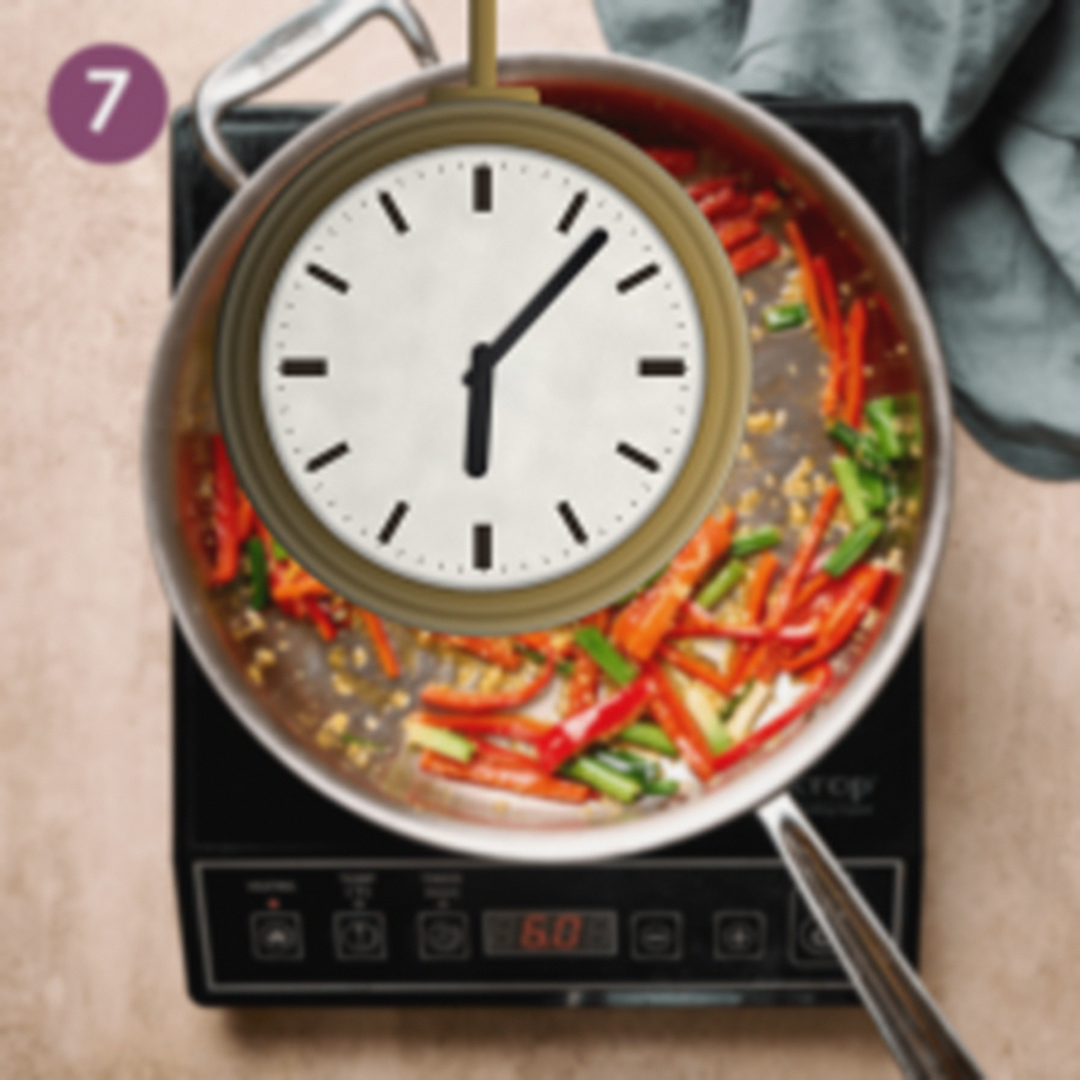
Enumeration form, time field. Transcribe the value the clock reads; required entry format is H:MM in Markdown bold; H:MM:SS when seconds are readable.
**6:07**
